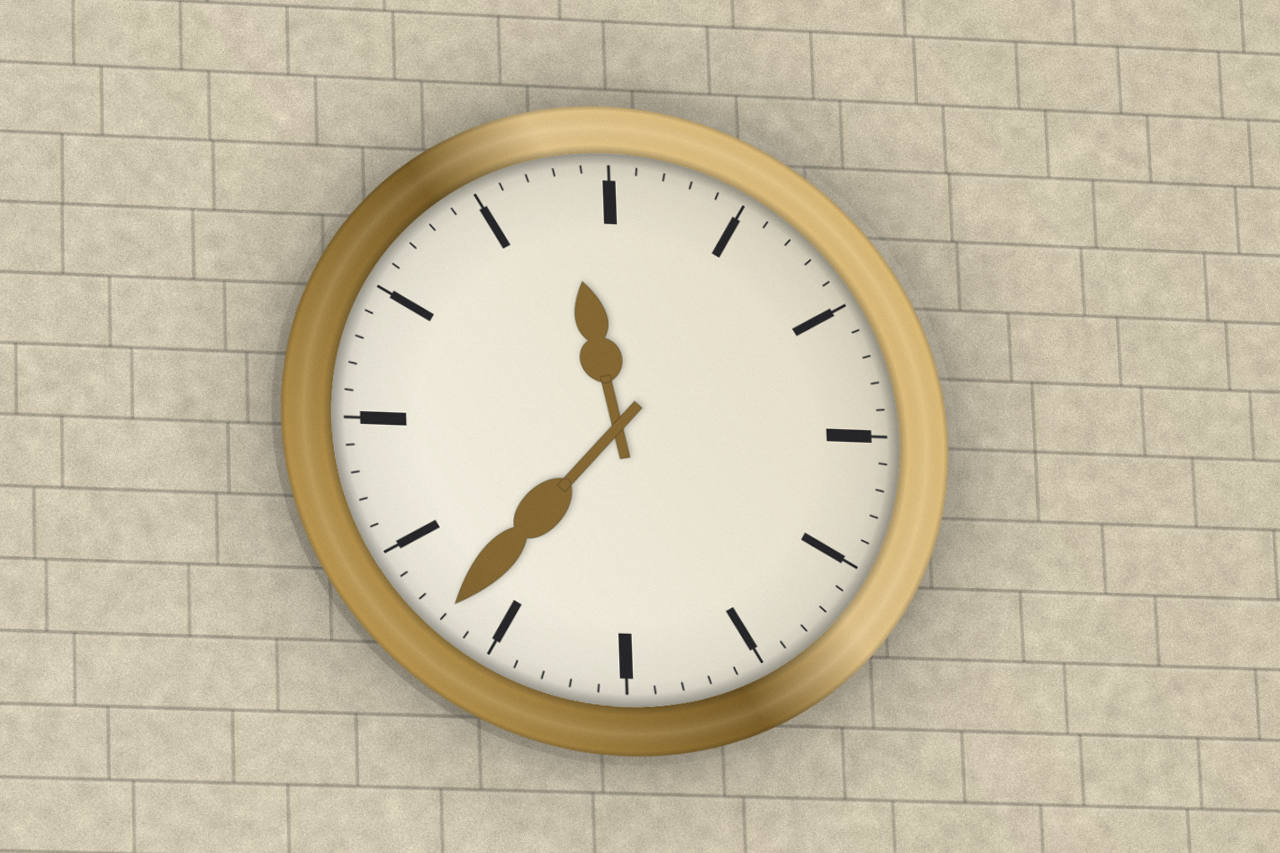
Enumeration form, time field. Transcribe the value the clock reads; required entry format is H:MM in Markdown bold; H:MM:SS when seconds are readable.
**11:37**
